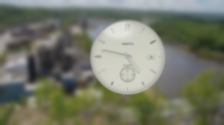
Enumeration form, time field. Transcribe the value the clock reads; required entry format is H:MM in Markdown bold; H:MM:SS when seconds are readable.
**4:47**
